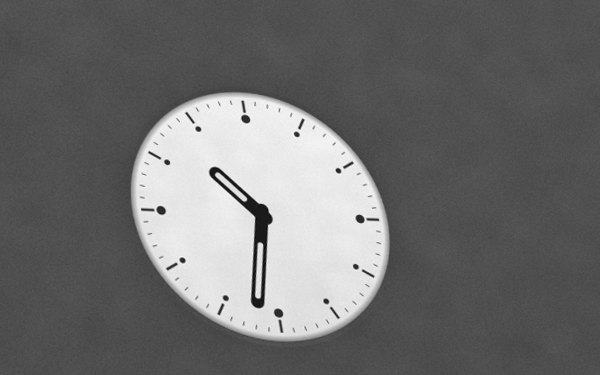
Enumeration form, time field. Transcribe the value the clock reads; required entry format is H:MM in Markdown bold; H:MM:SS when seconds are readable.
**10:32**
